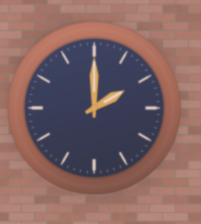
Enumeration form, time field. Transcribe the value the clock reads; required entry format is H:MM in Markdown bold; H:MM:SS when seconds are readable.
**2:00**
